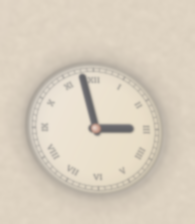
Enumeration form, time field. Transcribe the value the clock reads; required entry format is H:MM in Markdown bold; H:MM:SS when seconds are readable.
**2:58**
